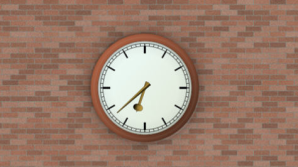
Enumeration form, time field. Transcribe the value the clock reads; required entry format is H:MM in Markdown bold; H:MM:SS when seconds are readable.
**6:38**
